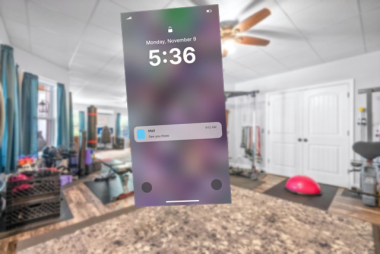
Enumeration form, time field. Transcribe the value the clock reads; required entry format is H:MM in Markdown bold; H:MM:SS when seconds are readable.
**5:36**
